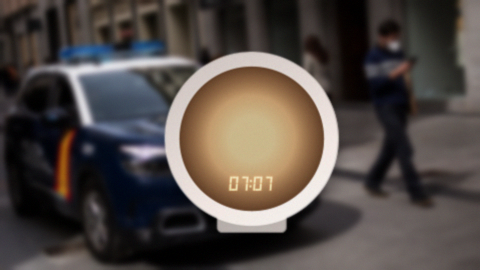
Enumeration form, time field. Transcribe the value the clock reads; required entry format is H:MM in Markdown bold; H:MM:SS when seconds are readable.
**7:07**
